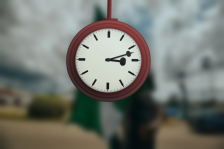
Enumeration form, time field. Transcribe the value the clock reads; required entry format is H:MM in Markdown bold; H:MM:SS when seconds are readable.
**3:12**
